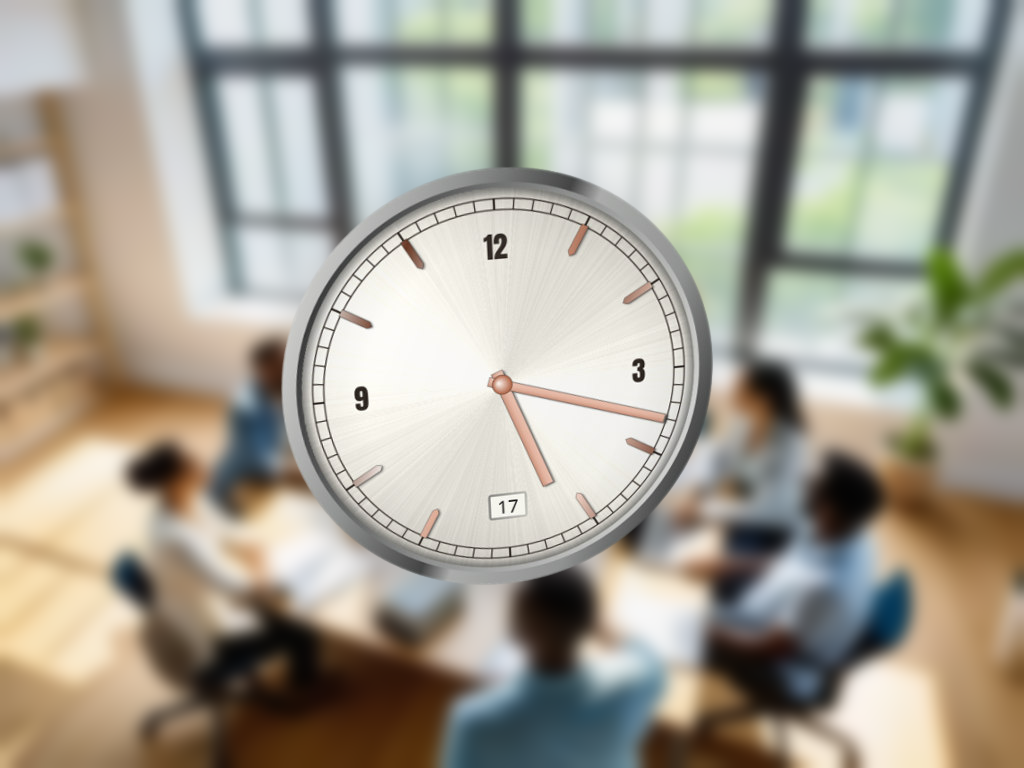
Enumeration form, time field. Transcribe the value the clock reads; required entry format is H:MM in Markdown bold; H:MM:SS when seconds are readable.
**5:18**
